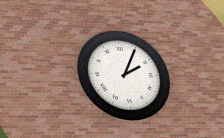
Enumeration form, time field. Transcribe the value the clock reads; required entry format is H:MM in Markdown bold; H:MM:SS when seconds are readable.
**2:05**
